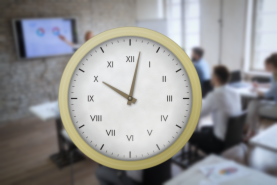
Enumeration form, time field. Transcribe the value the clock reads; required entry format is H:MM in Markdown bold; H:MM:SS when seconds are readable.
**10:02**
